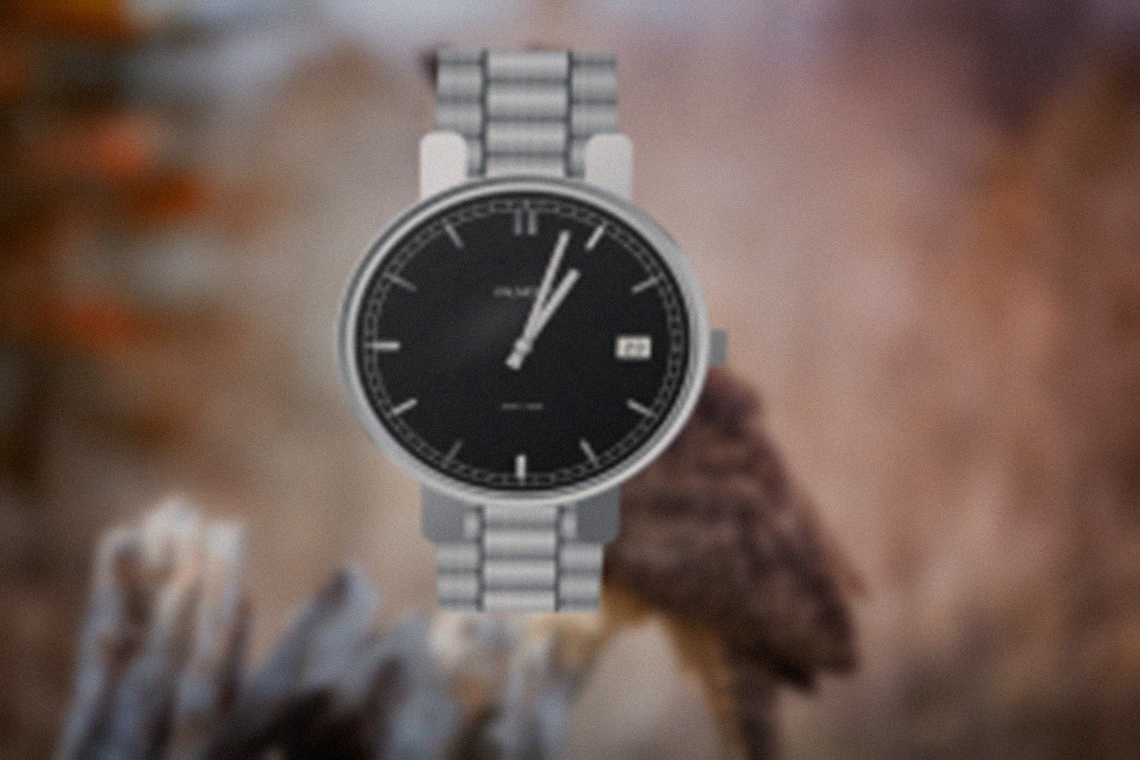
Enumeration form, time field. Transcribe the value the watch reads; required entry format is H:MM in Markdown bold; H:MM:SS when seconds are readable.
**1:03**
